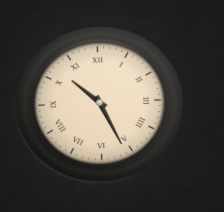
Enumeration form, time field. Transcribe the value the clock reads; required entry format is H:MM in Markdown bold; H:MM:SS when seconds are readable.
**10:26**
